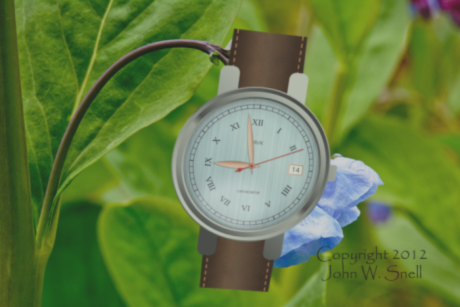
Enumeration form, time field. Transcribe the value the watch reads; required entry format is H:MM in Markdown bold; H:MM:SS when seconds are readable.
**8:58:11**
